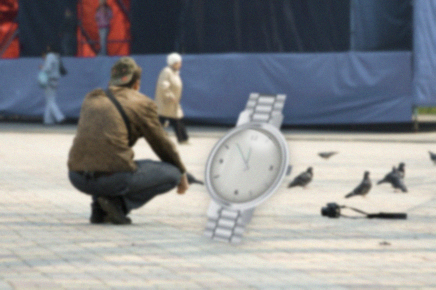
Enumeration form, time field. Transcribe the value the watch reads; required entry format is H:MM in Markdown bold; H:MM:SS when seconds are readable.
**11:53**
